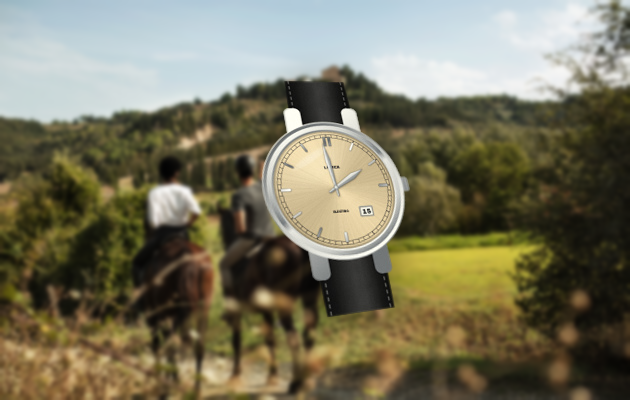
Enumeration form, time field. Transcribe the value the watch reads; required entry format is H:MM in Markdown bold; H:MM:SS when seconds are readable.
**1:59**
